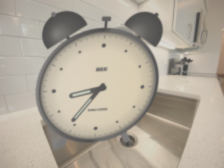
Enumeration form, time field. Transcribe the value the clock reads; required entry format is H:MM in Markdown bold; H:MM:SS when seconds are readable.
**8:36**
